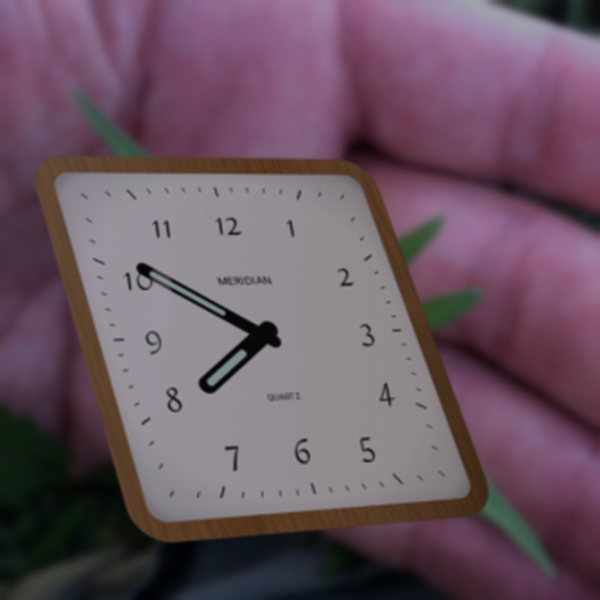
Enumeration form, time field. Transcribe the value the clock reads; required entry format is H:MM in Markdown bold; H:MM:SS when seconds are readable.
**7:51**
